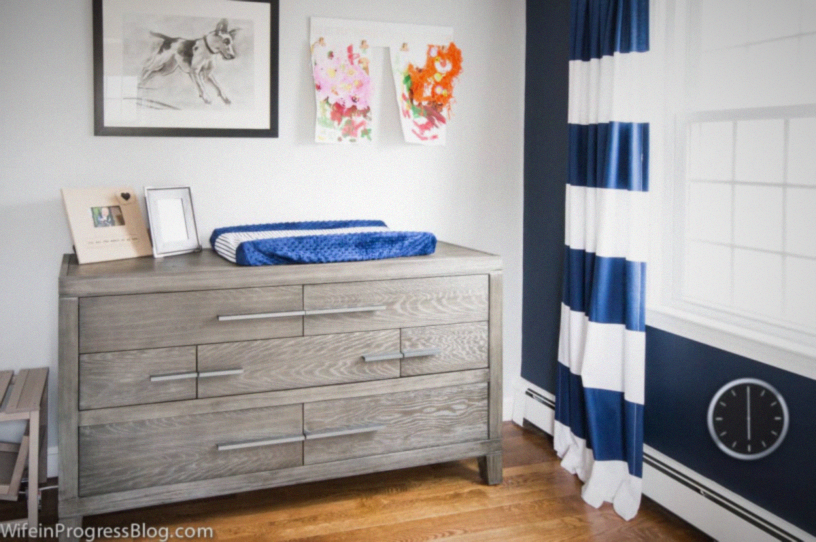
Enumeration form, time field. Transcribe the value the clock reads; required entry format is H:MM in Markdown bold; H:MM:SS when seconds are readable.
**6:00**
